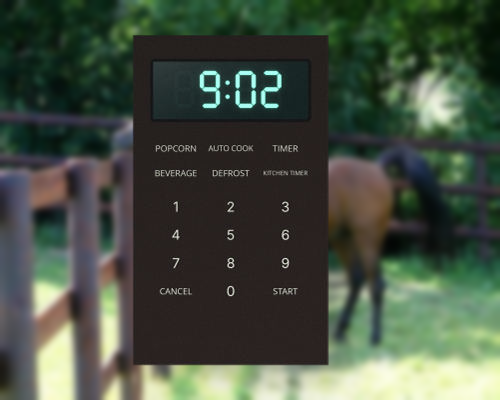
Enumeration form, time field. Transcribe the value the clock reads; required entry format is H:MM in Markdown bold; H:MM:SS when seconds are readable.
**9:02**
